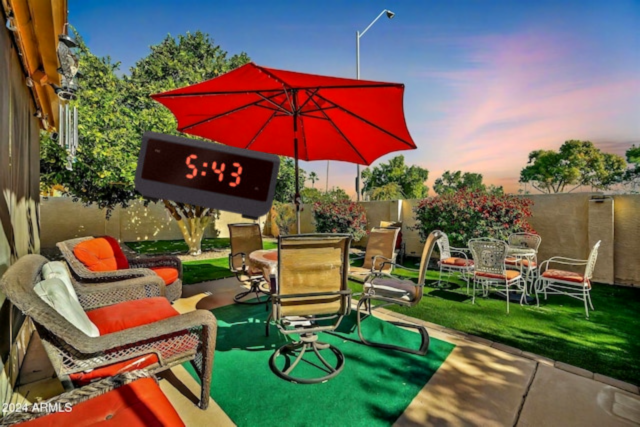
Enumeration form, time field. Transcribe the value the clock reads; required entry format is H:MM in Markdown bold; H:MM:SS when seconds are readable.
**5:43**
